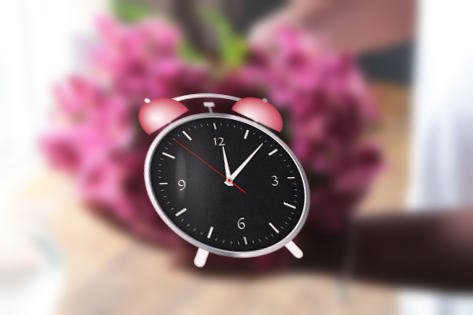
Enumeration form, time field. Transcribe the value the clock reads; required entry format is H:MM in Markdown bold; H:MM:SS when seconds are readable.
**12:07:53**
